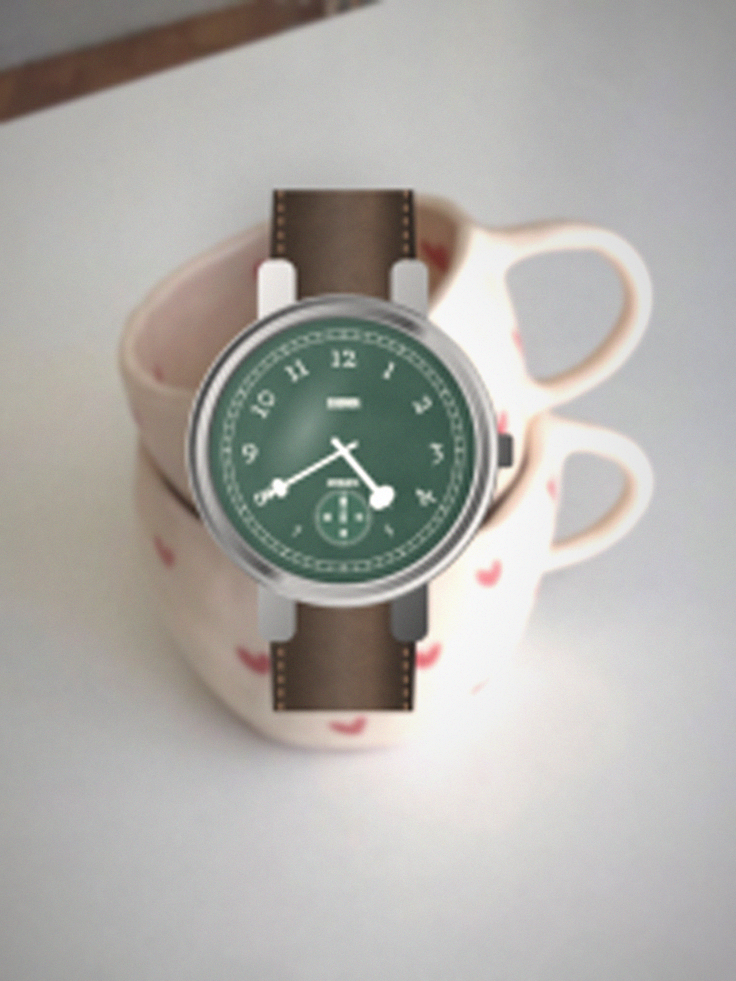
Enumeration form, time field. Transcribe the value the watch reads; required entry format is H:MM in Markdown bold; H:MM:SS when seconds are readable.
**4:40**
